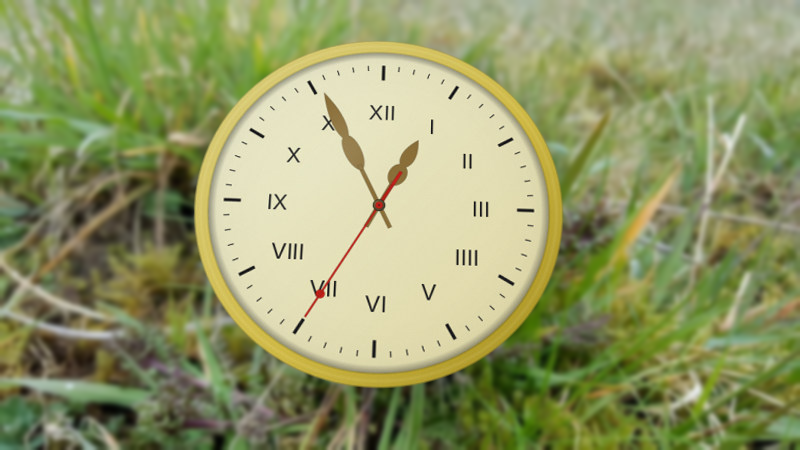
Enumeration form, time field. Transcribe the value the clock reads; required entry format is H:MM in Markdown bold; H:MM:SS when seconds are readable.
**12:55:35**
